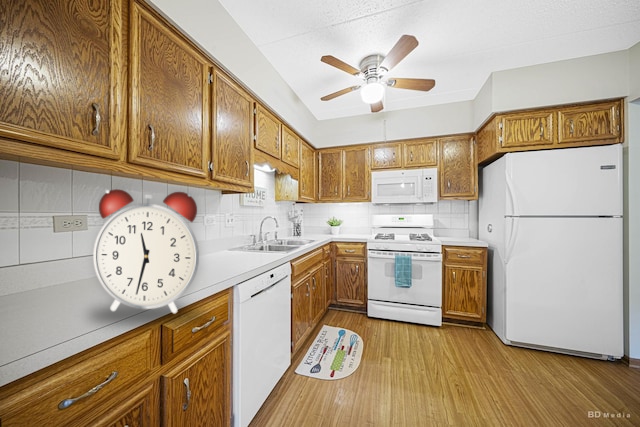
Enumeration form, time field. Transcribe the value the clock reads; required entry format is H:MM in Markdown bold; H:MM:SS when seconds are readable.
**11:32**
